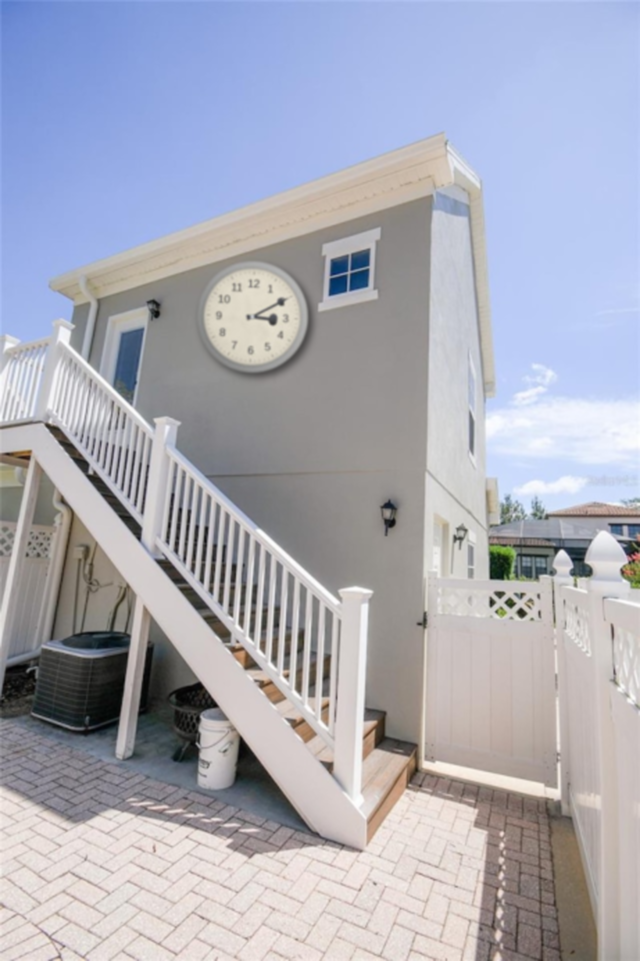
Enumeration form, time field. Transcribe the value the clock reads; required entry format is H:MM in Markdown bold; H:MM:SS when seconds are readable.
**3:10**
